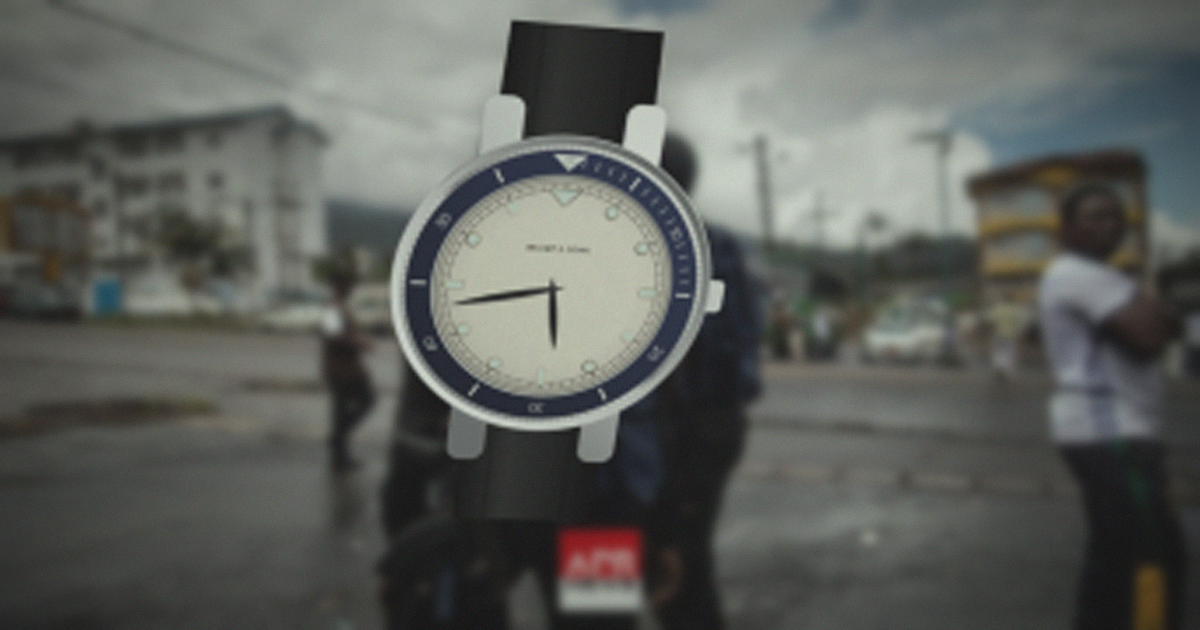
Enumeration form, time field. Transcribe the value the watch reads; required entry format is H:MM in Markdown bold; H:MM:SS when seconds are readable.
**5:43**
